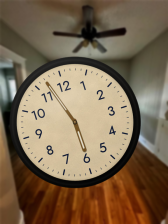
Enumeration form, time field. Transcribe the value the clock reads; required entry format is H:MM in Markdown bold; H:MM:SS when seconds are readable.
**5:57**
